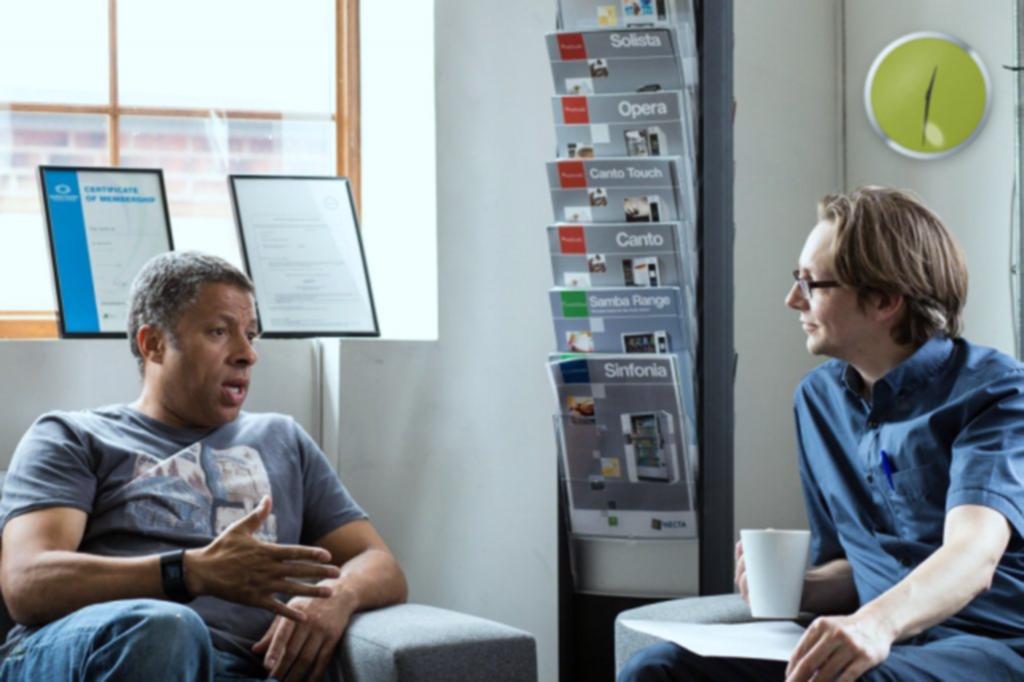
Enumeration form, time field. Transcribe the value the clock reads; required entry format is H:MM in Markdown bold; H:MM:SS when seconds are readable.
**12:31**
